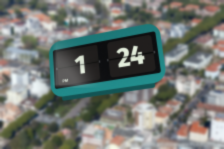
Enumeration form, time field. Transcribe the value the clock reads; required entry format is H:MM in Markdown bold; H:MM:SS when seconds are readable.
**1:24**
